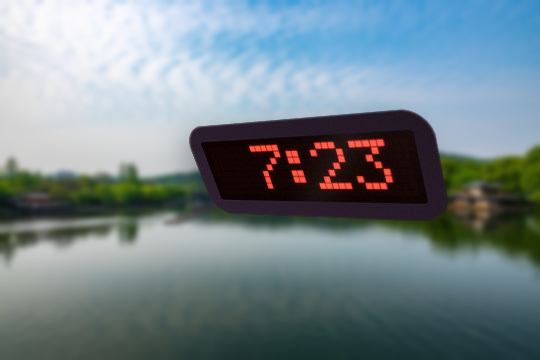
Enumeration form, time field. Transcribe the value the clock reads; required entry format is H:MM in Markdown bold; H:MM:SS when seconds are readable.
**7:23**
